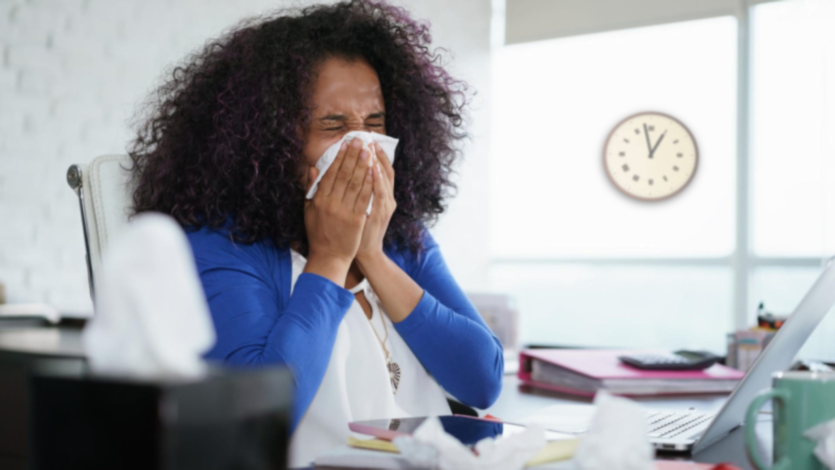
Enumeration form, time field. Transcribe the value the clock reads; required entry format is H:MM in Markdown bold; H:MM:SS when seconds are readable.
**12:58**
